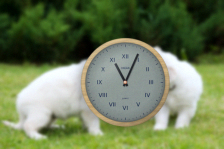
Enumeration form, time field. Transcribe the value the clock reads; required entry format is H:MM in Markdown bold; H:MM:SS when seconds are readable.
**11:04**
